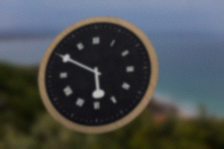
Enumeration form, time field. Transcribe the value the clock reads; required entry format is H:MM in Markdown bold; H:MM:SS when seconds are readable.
**5:50**
